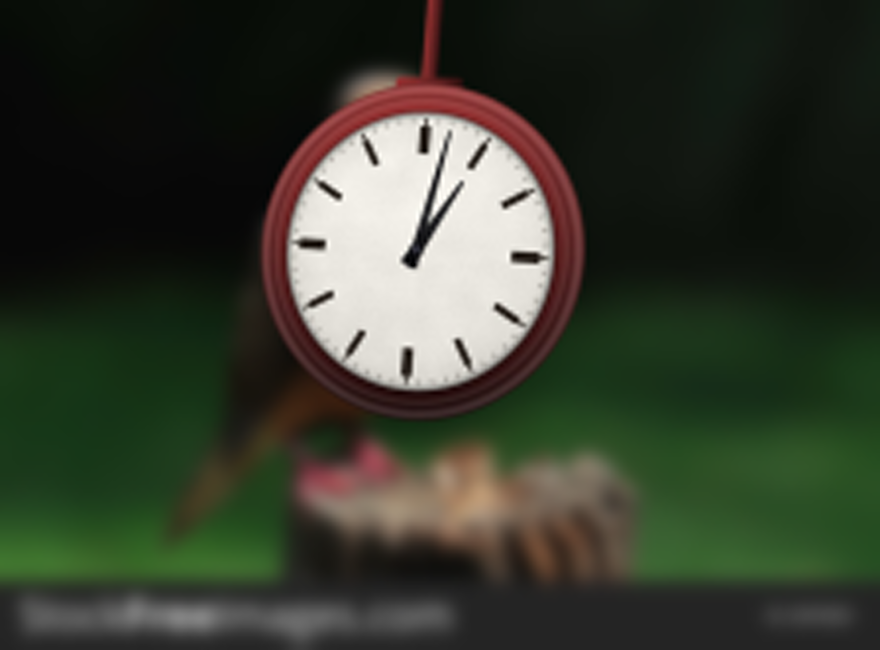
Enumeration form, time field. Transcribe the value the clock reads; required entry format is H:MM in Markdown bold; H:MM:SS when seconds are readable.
**1:02**
